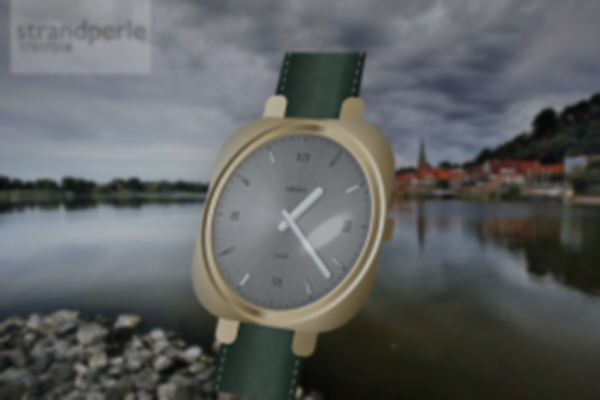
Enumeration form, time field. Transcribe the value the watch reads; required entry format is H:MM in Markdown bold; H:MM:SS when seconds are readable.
**1:22**
